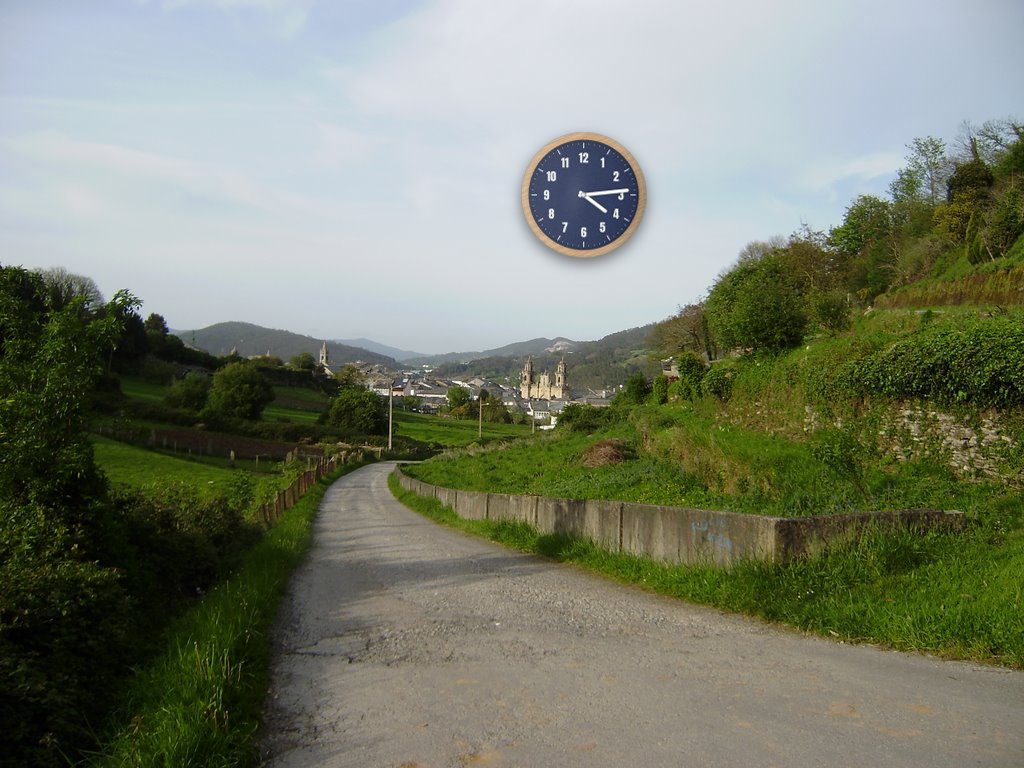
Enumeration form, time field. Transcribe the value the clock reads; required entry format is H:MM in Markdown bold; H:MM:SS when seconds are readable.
**4:14**
